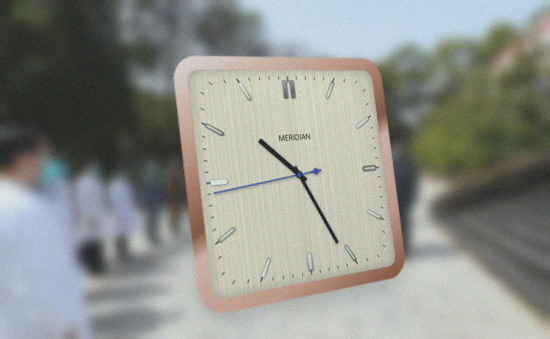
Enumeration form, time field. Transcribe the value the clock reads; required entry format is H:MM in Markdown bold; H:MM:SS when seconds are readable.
**10:25:44**
